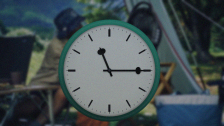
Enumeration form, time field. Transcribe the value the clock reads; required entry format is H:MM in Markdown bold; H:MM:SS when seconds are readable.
**11:15**
